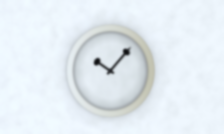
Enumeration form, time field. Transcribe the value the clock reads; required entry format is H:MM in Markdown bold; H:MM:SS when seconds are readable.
**10:07**
